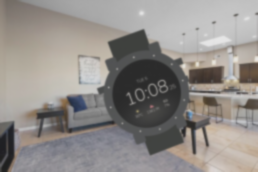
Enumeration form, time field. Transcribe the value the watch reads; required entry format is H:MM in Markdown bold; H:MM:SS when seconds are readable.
**10:08**
